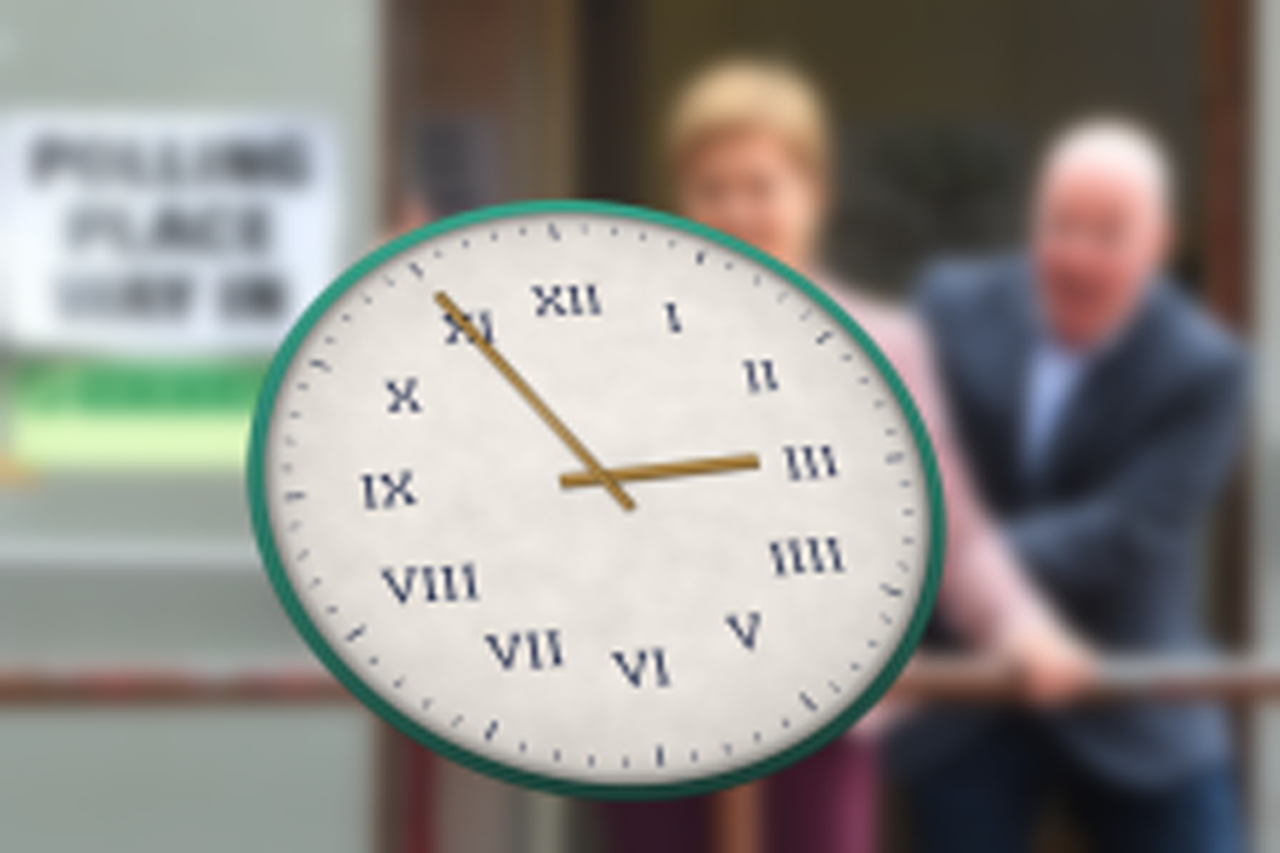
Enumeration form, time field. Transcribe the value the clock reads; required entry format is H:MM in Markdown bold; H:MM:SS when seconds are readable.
**2:55**
